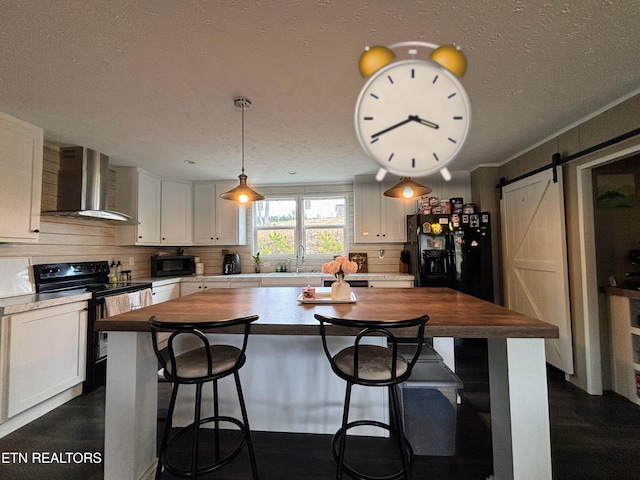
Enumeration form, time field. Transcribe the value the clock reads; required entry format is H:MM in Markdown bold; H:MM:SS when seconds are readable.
**3:41**
